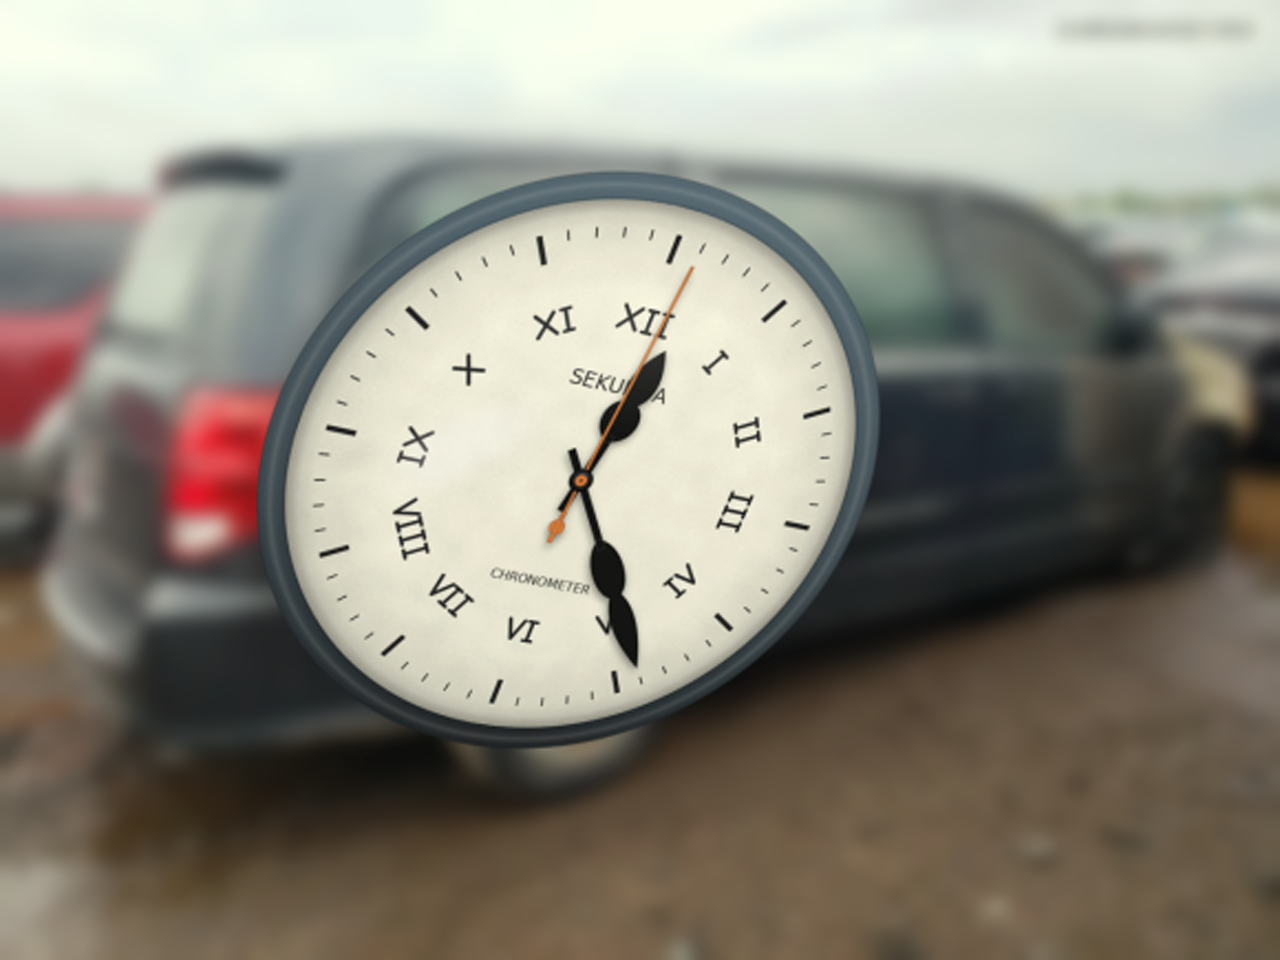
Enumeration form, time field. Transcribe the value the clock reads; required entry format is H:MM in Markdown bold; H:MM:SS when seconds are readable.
**12:24:01**
